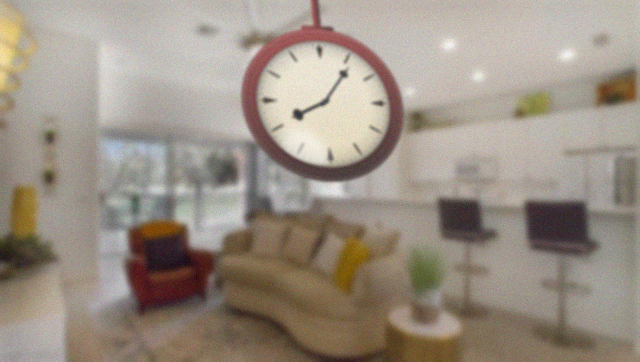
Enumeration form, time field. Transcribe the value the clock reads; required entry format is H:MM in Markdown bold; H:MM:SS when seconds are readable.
**8:06**
